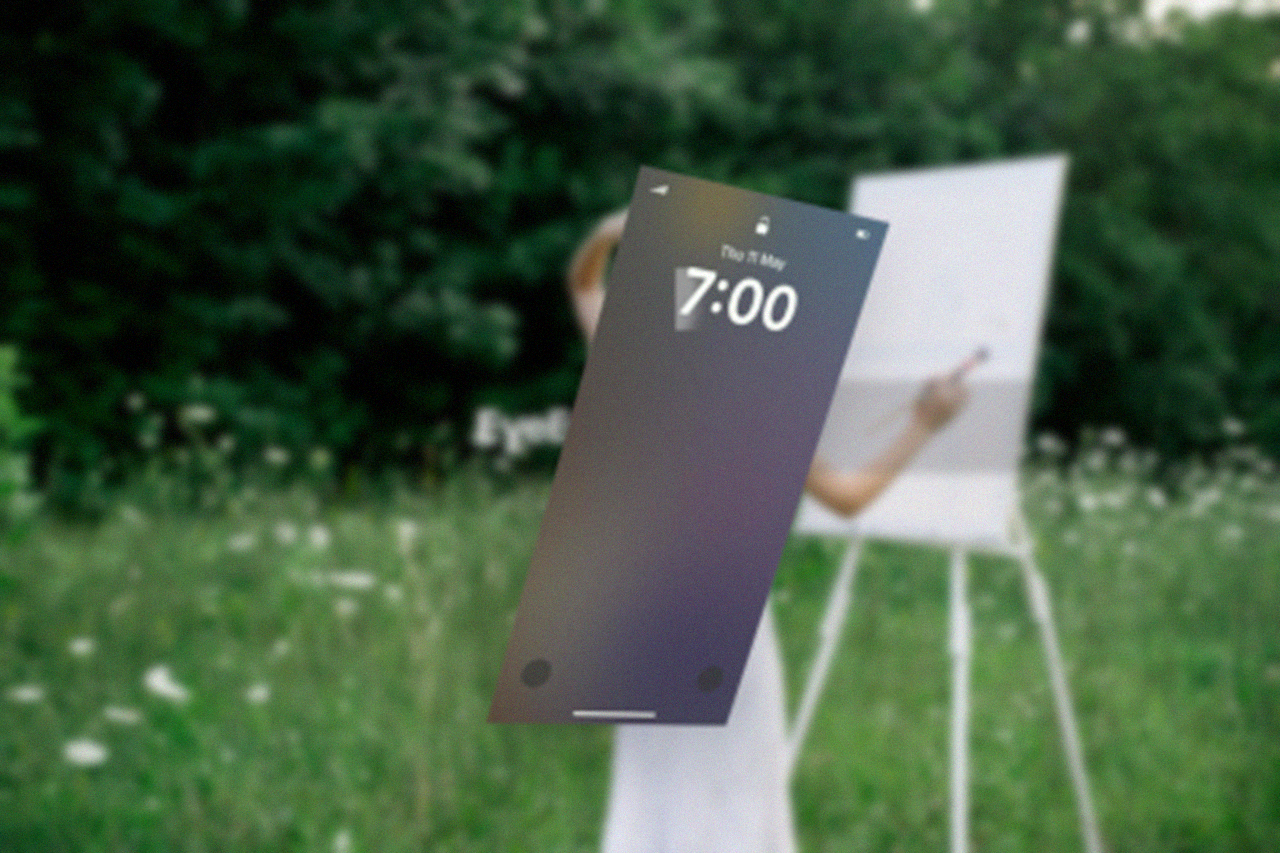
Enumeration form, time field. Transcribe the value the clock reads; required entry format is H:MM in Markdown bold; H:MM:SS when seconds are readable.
**7:00**
